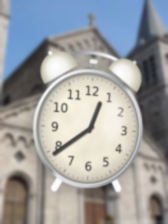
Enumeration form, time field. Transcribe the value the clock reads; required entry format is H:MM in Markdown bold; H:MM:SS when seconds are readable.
**12:39**
